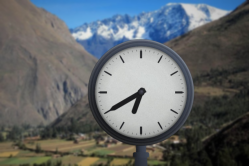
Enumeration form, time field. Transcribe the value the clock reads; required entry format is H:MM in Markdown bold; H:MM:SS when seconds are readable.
**6:40**
